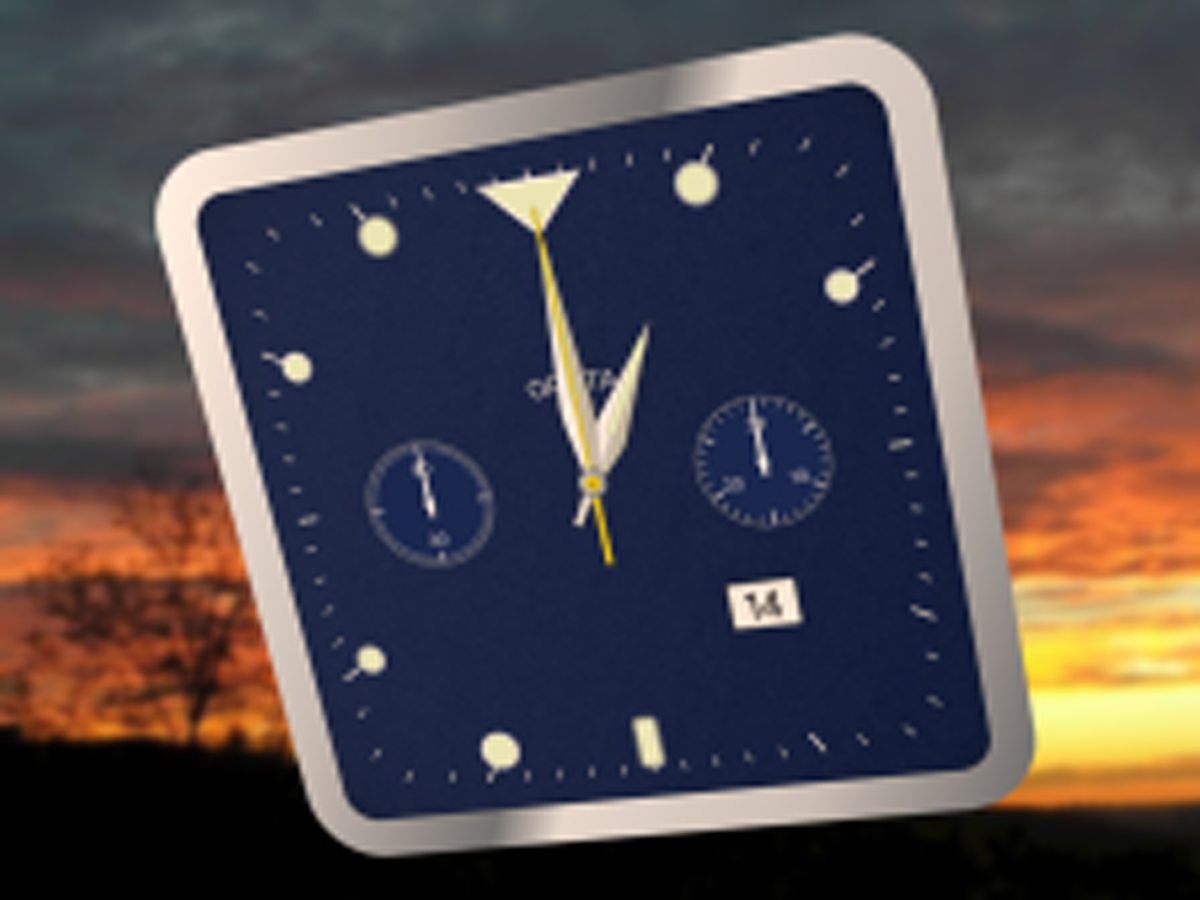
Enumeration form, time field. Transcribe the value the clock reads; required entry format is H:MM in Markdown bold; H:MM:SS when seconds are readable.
**1:00**
